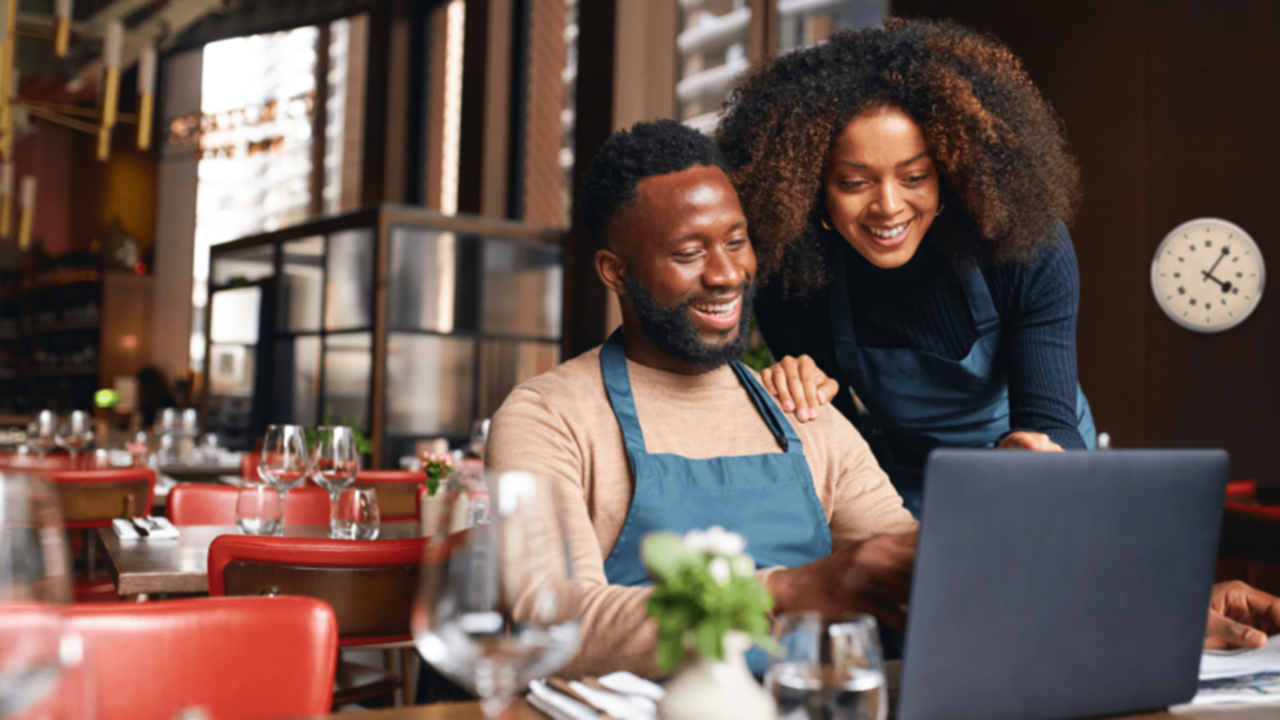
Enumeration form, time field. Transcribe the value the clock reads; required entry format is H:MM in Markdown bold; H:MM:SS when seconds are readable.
**4:06**
